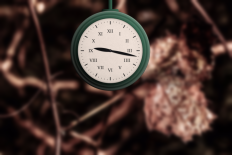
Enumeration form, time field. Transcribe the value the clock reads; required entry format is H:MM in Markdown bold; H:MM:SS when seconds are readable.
**9:17**
